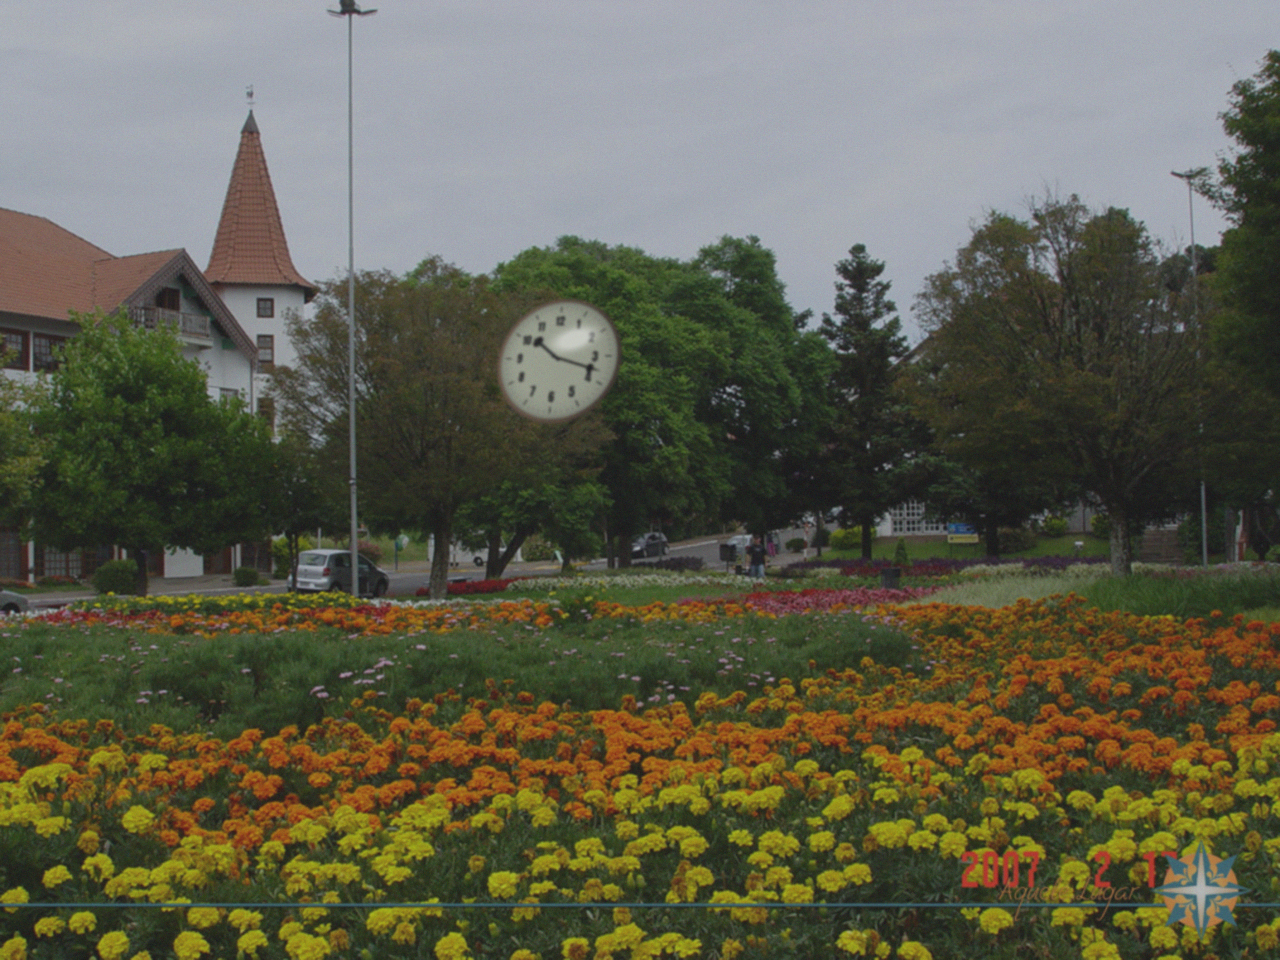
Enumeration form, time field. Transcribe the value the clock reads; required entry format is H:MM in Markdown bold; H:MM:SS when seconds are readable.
**10:18**
